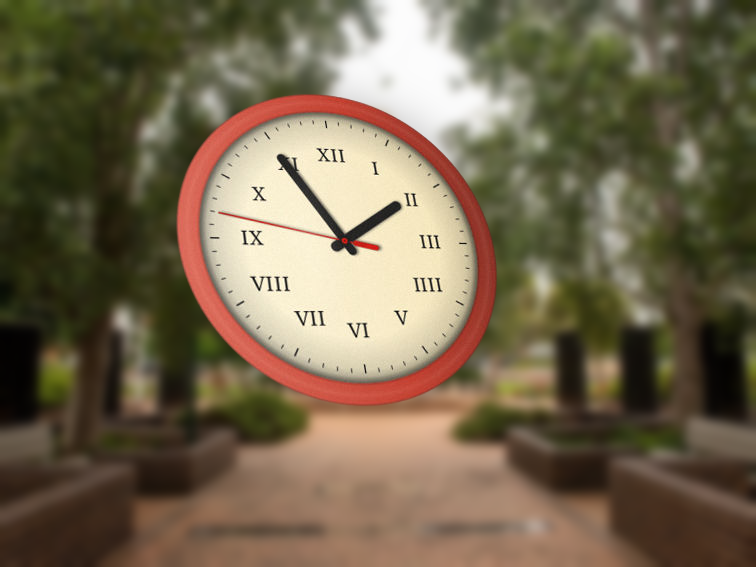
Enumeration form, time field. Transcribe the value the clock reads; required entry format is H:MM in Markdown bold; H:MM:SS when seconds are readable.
**1:54:47**
